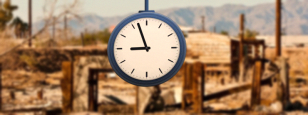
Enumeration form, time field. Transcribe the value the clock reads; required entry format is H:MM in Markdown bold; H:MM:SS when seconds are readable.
**8:57**
